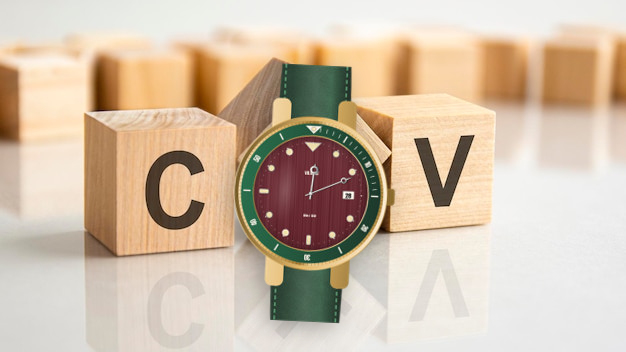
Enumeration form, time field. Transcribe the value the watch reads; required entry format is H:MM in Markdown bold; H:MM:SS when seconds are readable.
**12:11**
